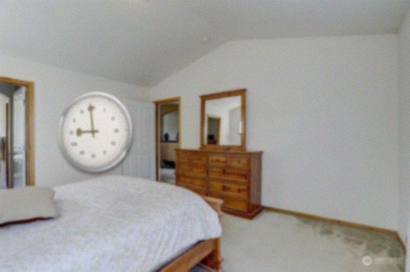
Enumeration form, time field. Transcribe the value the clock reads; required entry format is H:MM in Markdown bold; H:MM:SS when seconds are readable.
**8:59**
